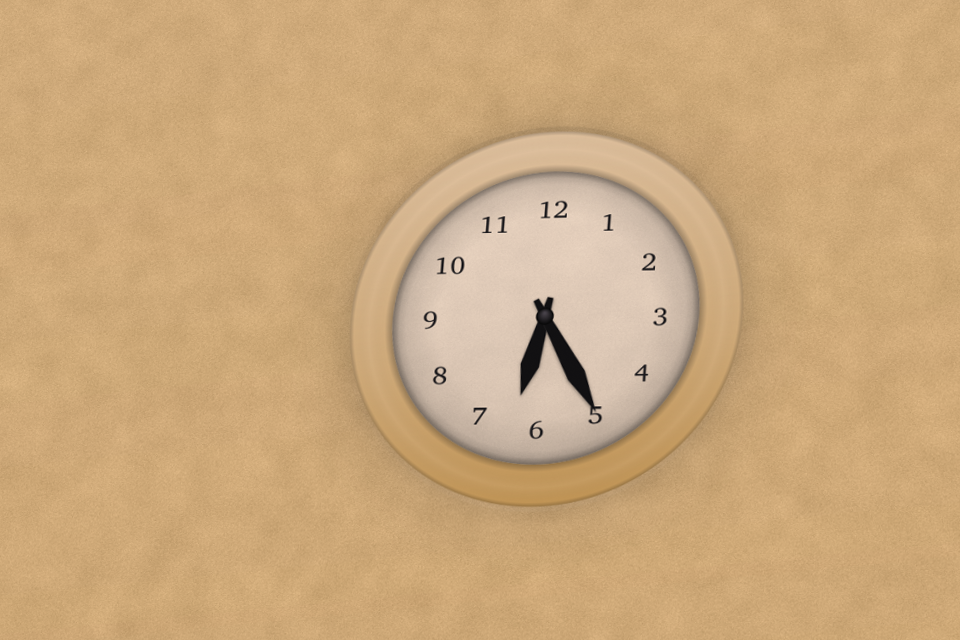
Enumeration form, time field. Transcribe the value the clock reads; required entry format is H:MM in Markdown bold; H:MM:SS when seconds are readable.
**6:25**
